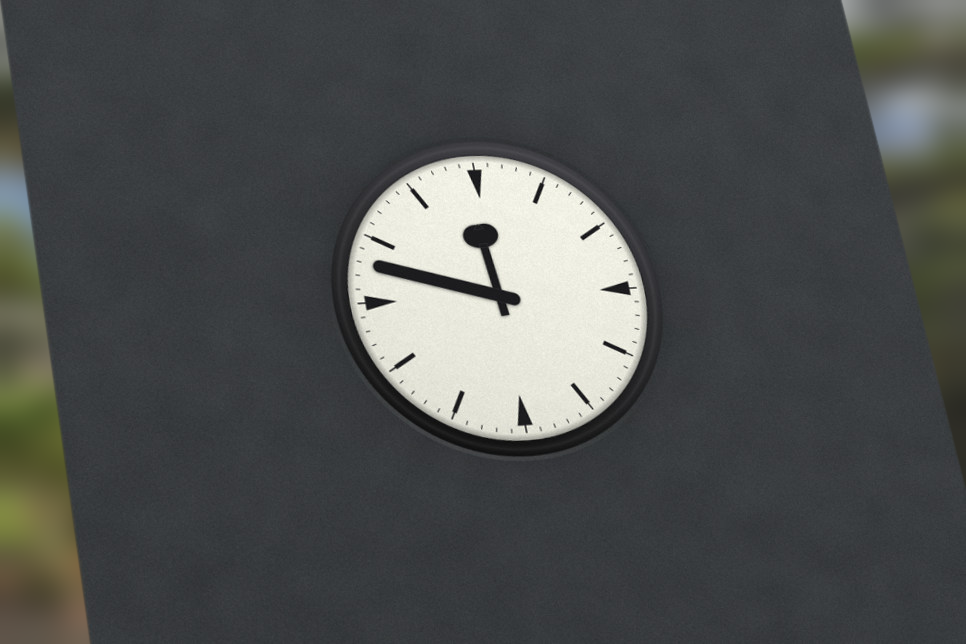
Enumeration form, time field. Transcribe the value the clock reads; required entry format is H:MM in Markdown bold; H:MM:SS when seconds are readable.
**11:48**
